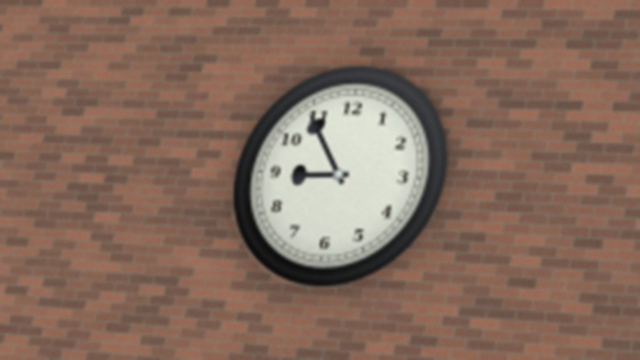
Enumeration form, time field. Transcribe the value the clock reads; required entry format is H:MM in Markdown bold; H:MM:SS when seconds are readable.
**8:54**
